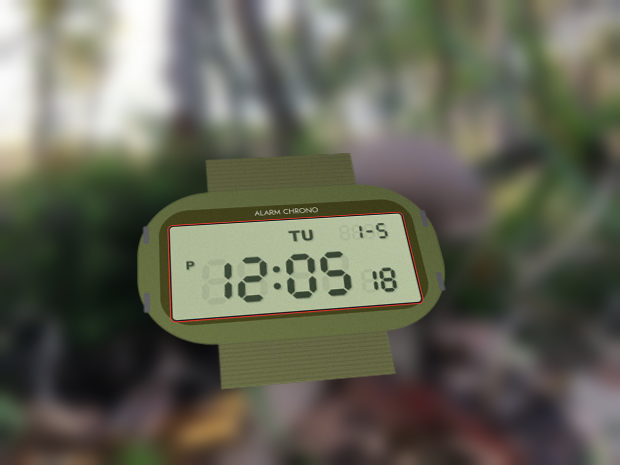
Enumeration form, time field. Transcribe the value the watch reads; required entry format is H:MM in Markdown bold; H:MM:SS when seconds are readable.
**12:05:18**
